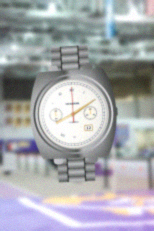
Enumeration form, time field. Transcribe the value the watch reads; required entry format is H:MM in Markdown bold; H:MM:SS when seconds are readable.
**8:10**
